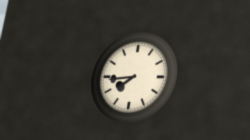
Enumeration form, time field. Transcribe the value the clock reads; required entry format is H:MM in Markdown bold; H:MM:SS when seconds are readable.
**7:44**
